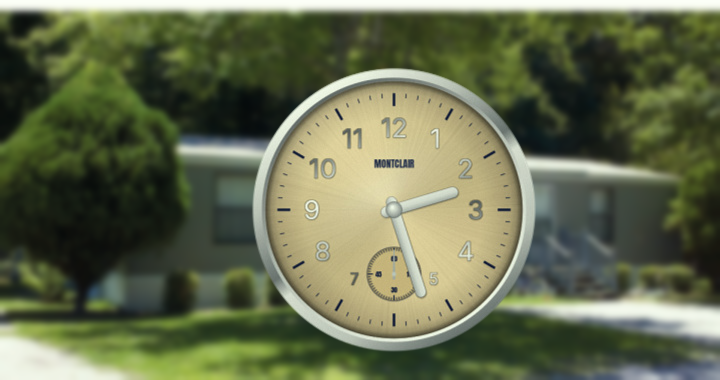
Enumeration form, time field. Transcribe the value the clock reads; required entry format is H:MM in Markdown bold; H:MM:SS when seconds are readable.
**2:27**
